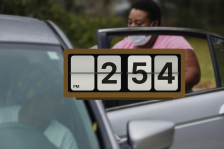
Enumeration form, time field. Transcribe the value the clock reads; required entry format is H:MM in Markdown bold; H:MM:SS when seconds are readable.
**2:54**
